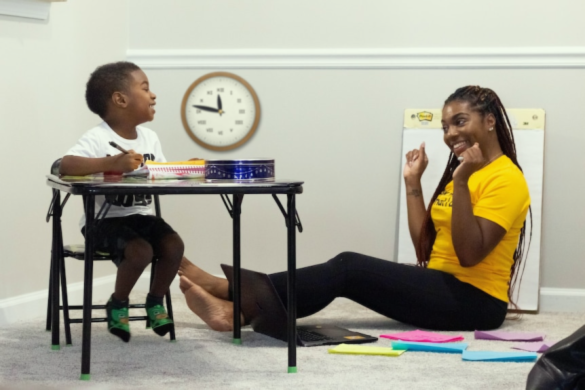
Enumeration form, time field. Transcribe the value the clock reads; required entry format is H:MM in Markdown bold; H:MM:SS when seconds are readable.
**11:47**
